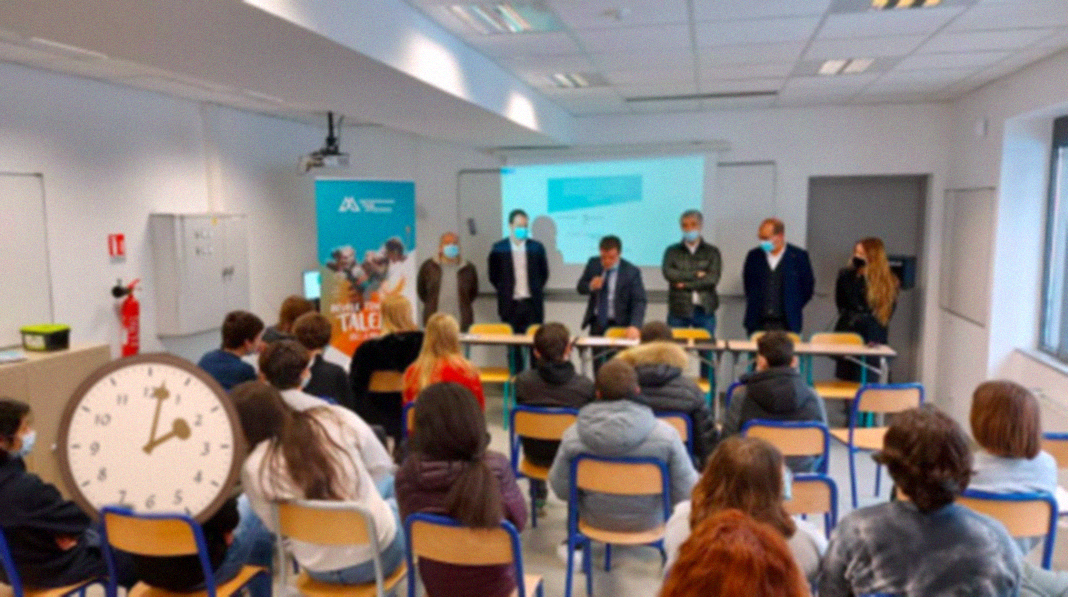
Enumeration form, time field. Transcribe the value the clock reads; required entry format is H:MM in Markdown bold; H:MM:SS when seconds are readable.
**2:02**
